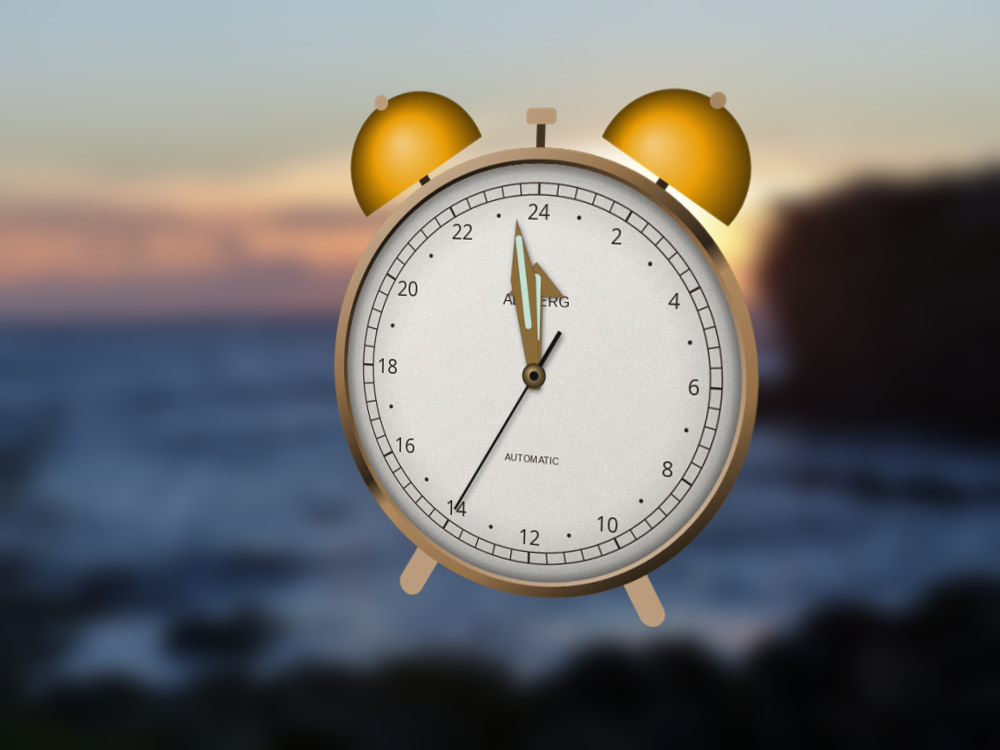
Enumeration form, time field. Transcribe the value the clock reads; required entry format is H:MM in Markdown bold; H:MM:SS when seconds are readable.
**23:58:35**
